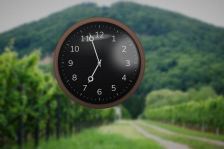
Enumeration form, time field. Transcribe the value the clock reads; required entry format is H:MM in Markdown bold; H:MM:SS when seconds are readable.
**6:57**
